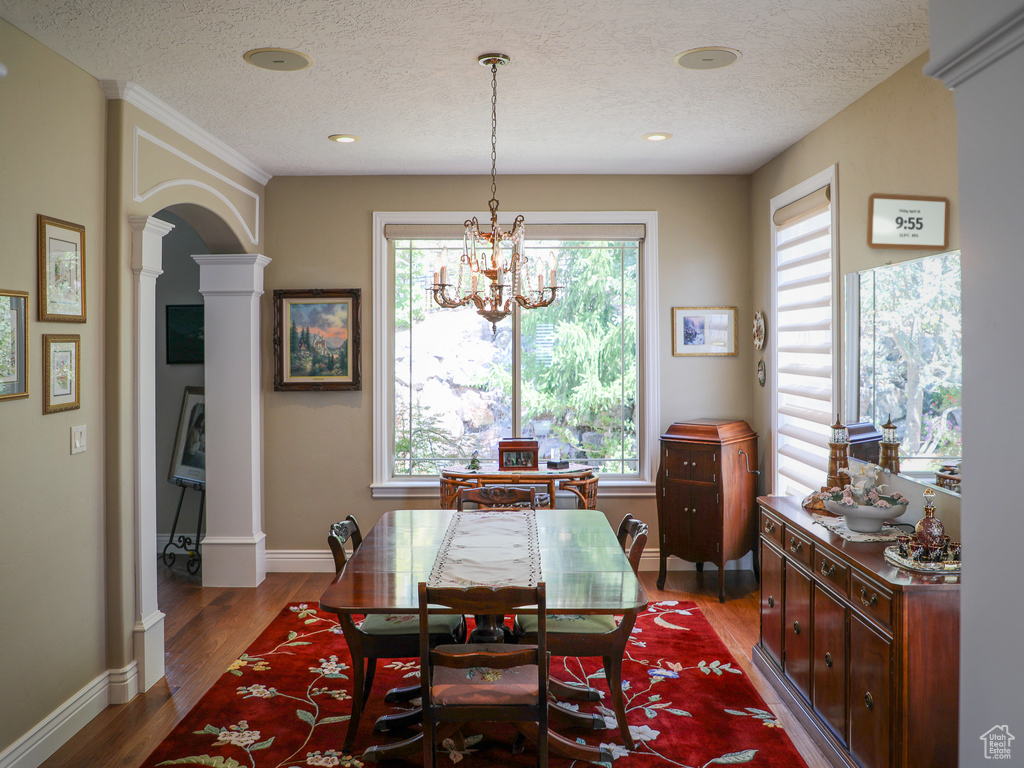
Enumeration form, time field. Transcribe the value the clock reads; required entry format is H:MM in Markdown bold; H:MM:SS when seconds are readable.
**9:55**
